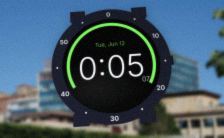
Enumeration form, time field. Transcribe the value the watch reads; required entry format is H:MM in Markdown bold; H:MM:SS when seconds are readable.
**0:05**
